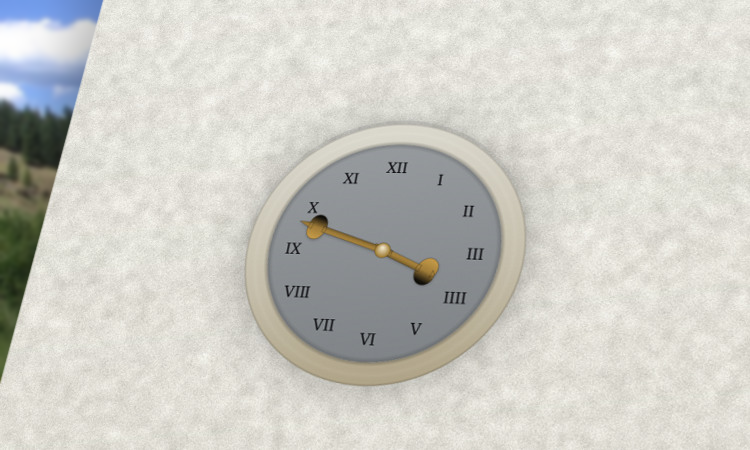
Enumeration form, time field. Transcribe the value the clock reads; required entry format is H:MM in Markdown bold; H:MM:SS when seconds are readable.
**3:48**
